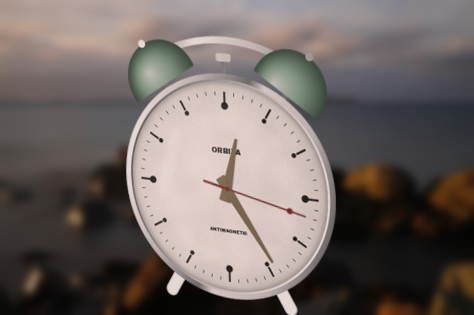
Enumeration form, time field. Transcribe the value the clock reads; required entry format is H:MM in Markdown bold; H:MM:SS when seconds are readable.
**12:24:17**
